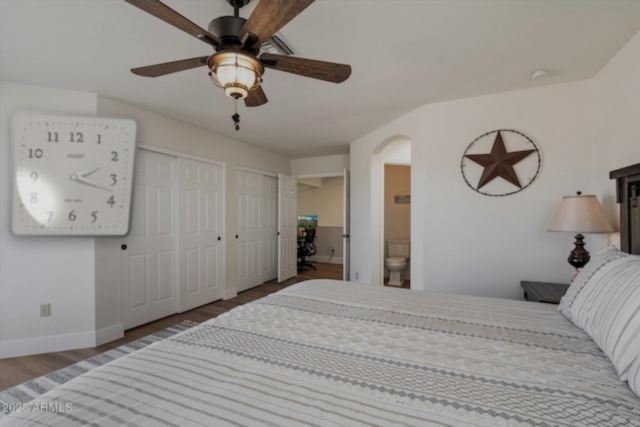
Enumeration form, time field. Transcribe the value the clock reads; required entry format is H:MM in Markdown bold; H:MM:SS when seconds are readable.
**2:18**
